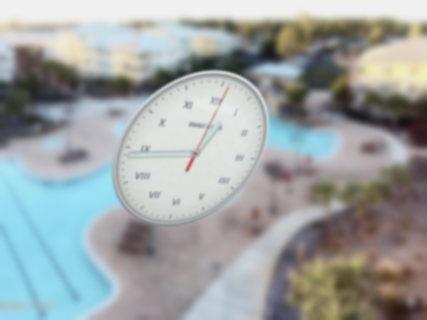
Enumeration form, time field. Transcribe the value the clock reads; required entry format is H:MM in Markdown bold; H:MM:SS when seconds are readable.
**12:44:01**
